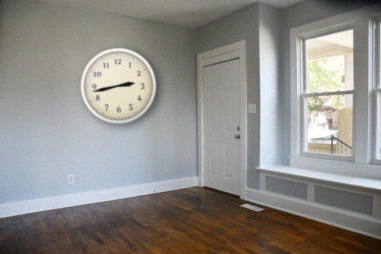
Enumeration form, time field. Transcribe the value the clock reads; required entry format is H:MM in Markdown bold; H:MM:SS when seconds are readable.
**2:43**
